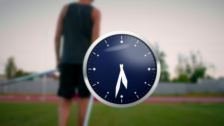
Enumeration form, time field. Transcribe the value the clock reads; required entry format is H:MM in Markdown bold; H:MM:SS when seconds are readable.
**5:32**
